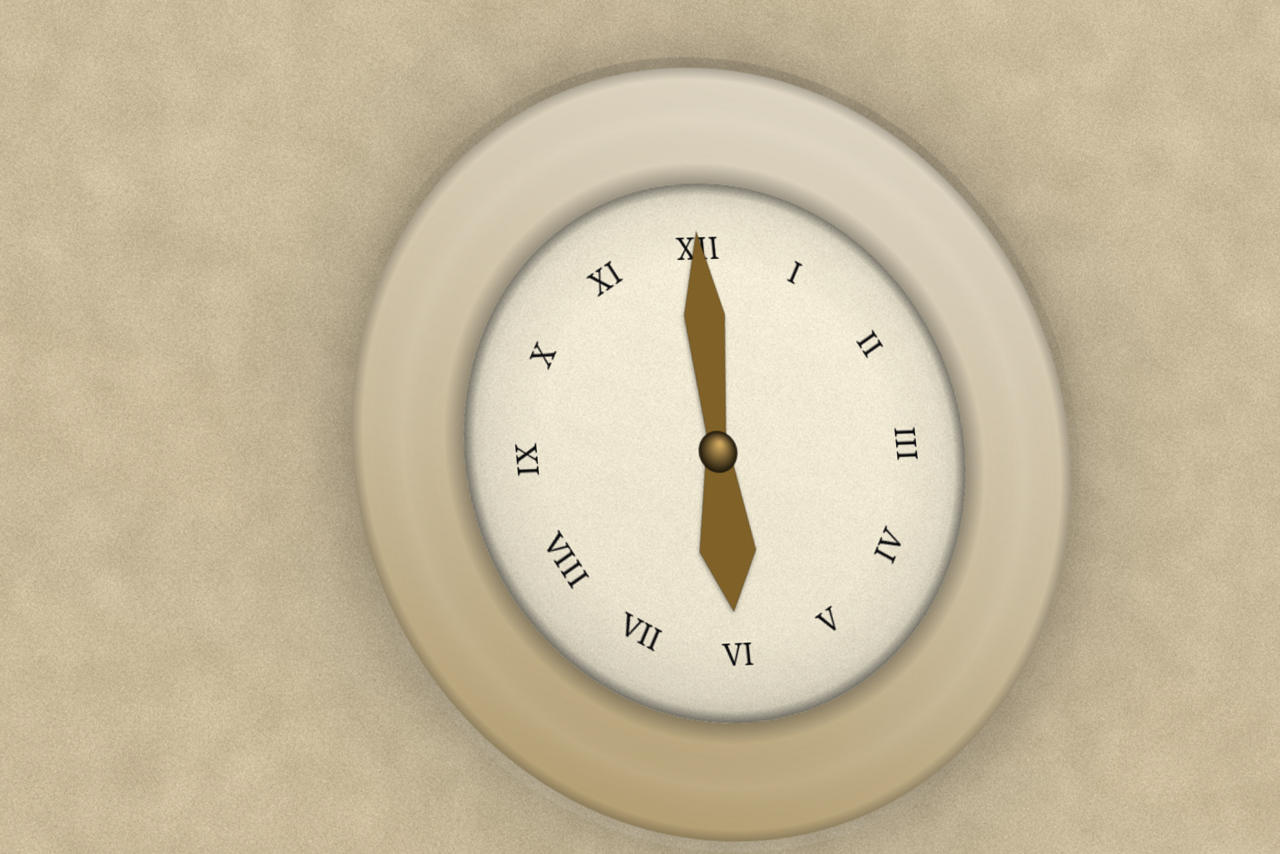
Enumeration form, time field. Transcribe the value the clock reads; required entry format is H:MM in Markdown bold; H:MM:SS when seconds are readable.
**6:00**
